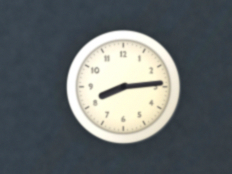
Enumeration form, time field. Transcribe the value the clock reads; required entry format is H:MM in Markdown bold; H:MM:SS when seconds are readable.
**8:14**
